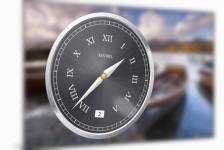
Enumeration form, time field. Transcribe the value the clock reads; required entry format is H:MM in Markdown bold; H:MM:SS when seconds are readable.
**1:37**
